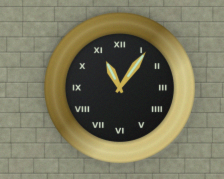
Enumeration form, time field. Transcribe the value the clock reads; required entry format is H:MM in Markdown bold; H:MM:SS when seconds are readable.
**11:06**
